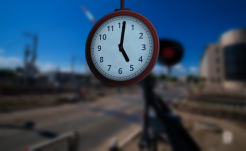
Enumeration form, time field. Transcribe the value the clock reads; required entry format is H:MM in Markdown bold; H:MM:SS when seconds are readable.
**5:01**
